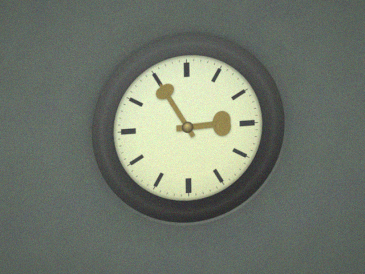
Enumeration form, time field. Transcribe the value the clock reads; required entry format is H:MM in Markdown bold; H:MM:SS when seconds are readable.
**2:55**
